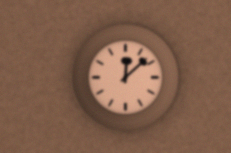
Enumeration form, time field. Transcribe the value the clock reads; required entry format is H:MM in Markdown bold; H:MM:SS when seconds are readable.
**12:08**
